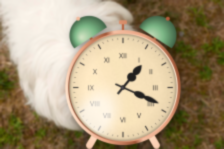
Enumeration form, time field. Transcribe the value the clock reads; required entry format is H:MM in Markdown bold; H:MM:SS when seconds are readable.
**1:19**
